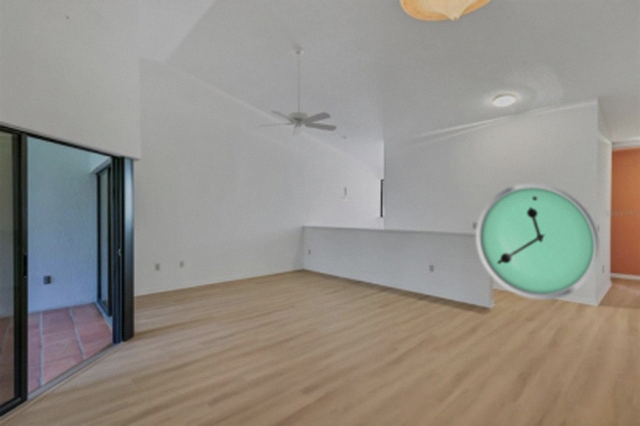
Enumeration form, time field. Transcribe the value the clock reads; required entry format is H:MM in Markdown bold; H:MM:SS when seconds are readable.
**11:40**
